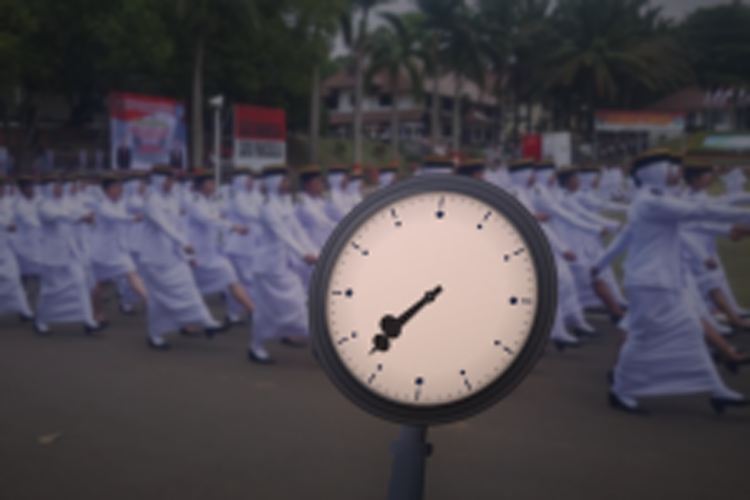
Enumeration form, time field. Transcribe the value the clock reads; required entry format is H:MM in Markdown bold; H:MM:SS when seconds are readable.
**7:37**
